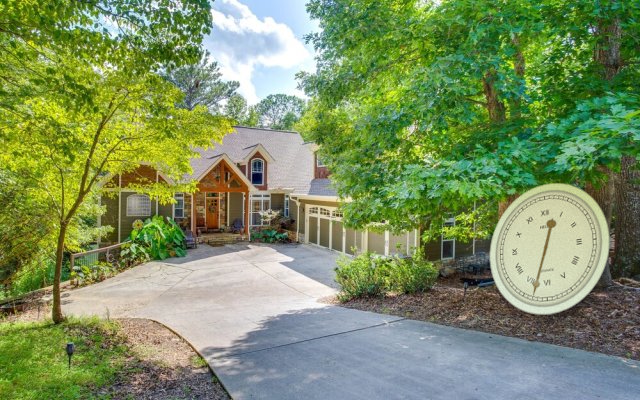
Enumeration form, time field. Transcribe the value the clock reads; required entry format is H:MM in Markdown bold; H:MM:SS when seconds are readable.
**12:33**
